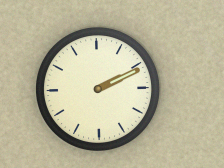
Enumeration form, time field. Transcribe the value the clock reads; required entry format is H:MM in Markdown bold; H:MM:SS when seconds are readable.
**2:11**
